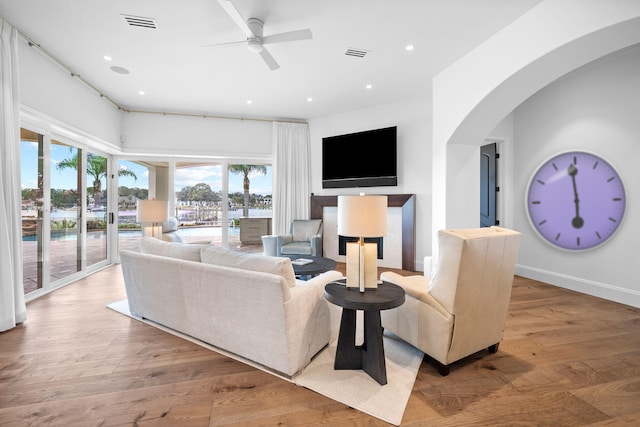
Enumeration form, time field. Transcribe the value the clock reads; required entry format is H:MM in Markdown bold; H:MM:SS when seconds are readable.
**5:59**
